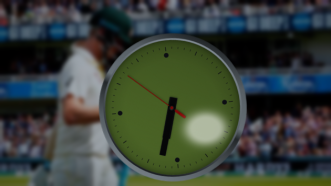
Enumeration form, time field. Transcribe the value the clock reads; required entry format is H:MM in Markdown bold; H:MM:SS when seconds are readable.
**6:32:52**
